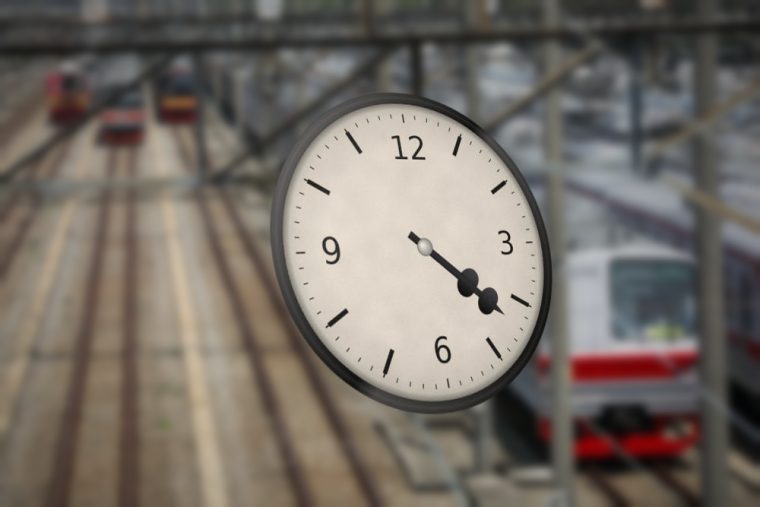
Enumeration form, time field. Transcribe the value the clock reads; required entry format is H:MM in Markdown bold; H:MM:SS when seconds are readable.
**4:22**
